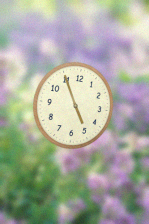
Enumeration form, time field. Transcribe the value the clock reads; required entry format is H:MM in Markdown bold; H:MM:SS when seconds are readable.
**4:55**
